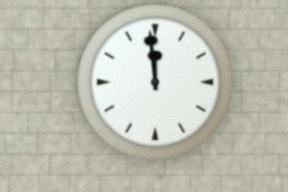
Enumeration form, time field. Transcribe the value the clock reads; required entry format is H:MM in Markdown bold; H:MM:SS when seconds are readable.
**11:59**
